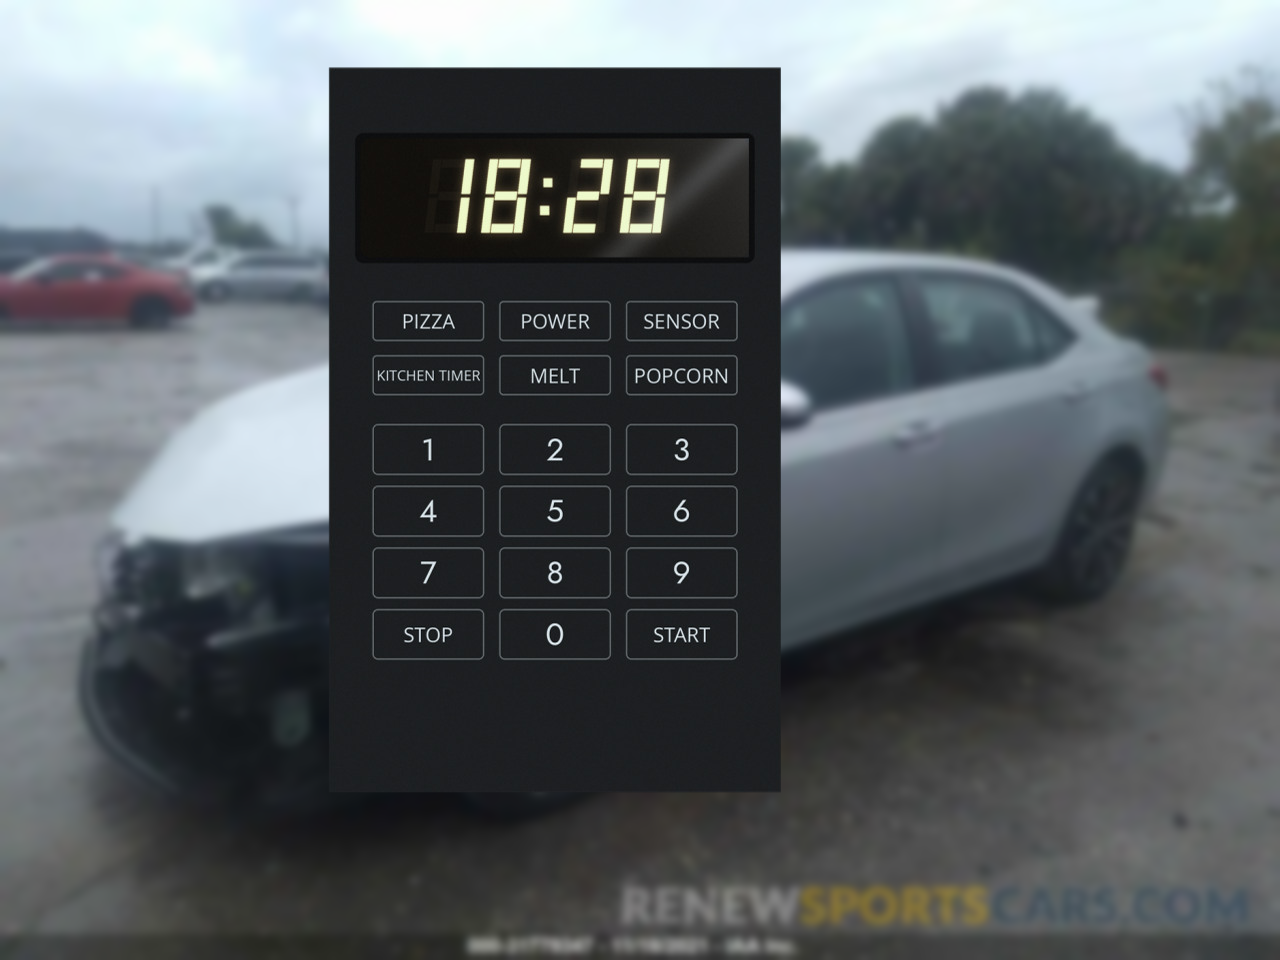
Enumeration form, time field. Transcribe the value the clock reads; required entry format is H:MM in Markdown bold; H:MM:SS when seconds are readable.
**18:28**
